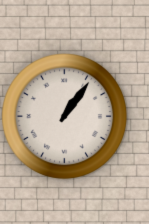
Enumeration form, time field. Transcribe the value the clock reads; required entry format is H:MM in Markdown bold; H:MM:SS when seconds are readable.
**1:06**
